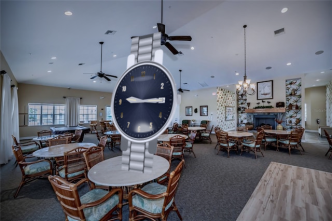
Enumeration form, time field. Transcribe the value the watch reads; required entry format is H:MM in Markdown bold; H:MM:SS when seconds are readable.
**9:15**
